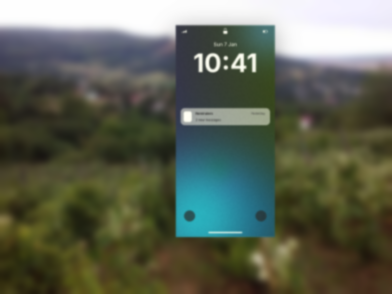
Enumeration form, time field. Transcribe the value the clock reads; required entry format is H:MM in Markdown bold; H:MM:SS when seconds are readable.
**10:41**
